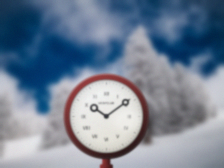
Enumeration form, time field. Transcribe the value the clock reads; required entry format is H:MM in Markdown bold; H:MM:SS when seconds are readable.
**10:09**
